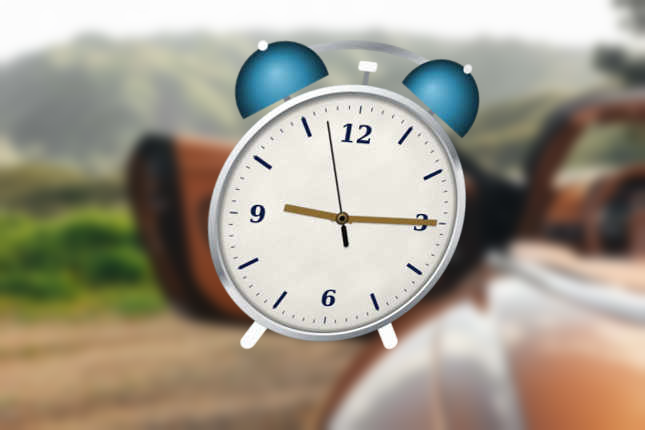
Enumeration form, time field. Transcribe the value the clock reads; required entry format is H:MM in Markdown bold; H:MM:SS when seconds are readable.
**9:14:57**
